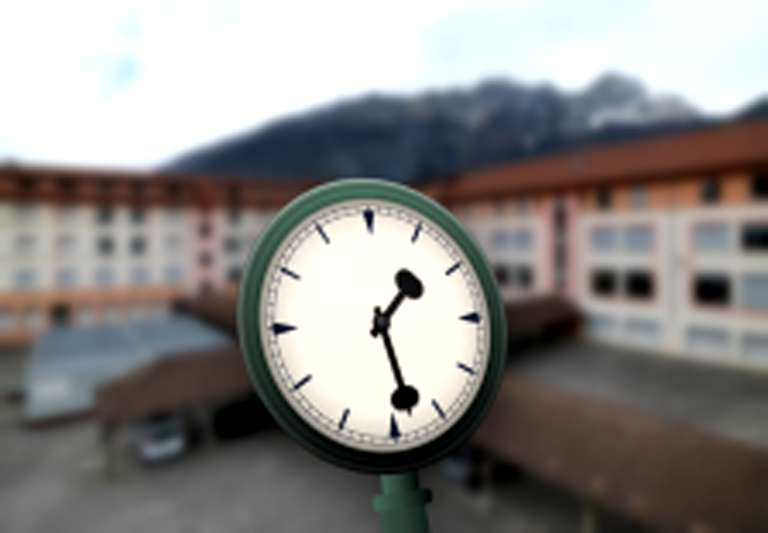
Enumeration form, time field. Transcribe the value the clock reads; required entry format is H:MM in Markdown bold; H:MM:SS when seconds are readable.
**1:28**
